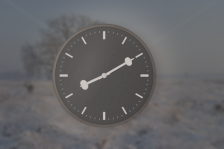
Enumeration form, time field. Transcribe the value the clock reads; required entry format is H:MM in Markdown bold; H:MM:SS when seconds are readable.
**8:10**
